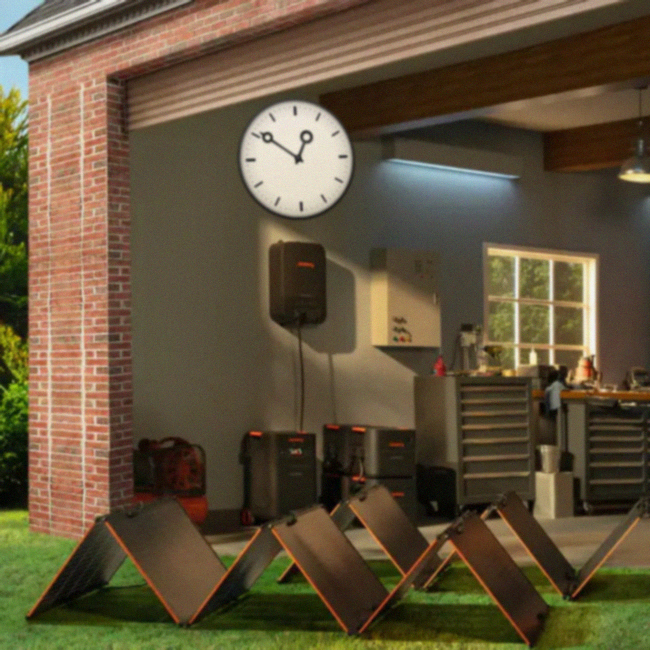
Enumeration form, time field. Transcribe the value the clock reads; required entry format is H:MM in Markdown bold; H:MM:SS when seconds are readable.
**12:51**
